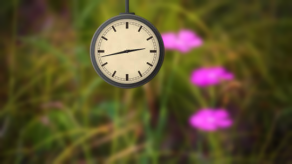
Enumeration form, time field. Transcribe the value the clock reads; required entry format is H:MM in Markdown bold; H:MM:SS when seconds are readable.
**2:43**
